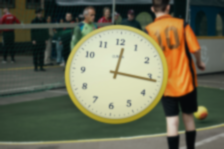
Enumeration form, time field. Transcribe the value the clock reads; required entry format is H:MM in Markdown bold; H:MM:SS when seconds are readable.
**12:16**
